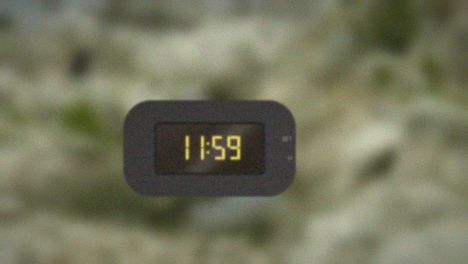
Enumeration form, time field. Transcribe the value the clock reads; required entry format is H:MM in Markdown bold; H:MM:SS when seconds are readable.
**11:59**
